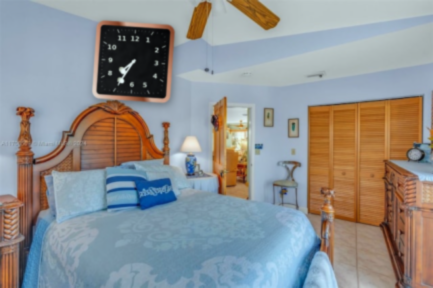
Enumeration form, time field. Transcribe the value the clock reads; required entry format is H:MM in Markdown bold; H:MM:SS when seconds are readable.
**7:35**
